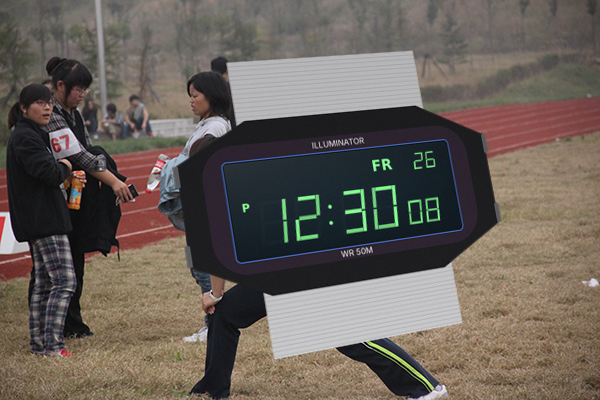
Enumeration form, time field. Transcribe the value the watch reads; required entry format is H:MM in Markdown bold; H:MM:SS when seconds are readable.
**12:30:08**
